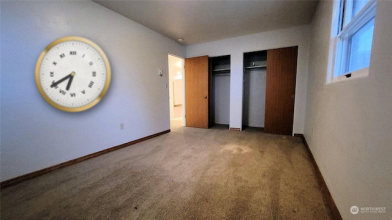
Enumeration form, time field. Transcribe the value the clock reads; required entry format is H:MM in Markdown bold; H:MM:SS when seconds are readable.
**6:40**
